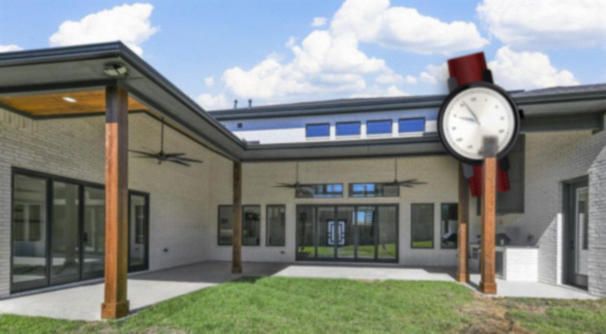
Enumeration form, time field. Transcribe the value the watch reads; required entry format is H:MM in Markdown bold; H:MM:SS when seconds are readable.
**9:56**
